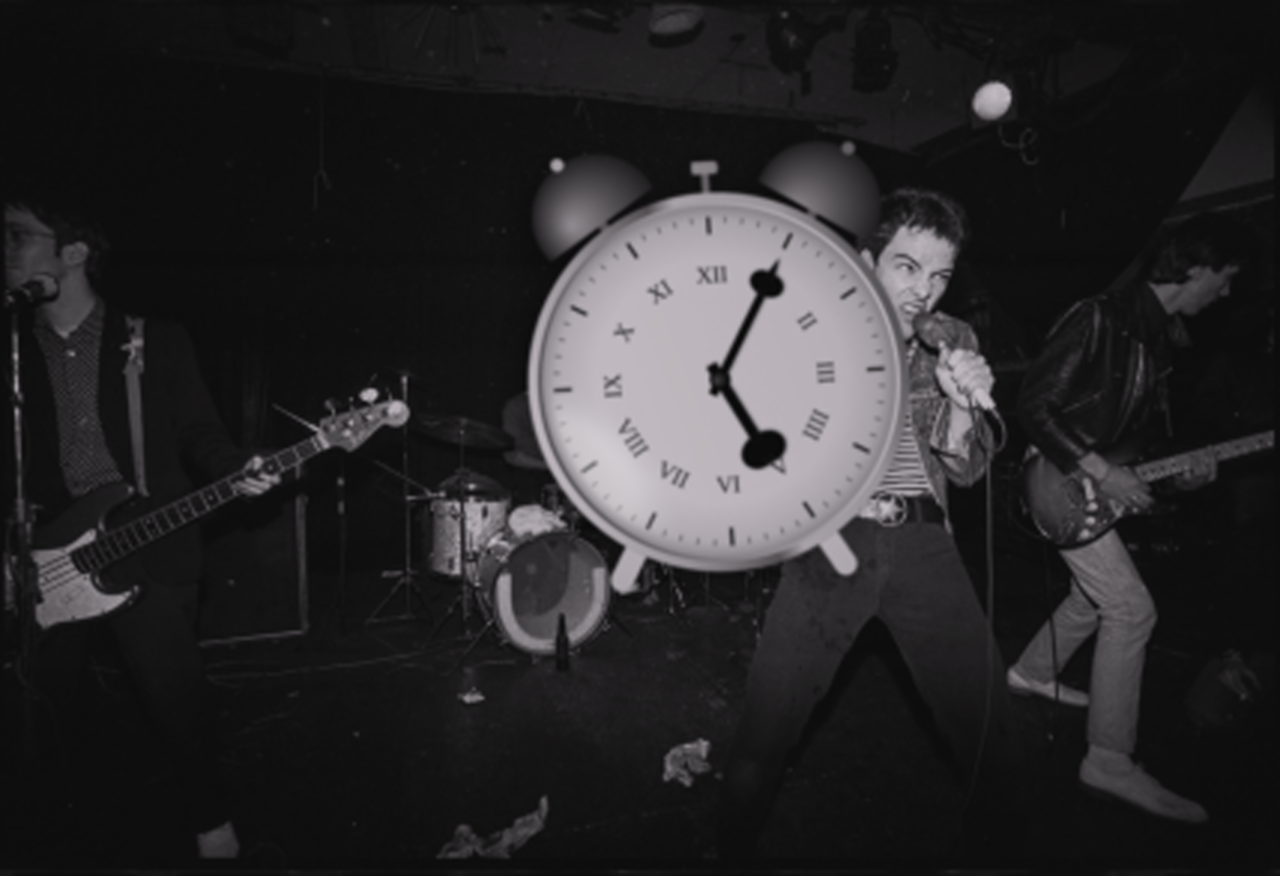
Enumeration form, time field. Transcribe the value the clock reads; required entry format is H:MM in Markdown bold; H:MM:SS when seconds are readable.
**5:05**
